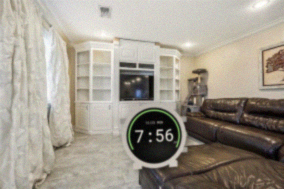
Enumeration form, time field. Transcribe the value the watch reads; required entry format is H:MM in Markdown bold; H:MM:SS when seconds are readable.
**7:56**
